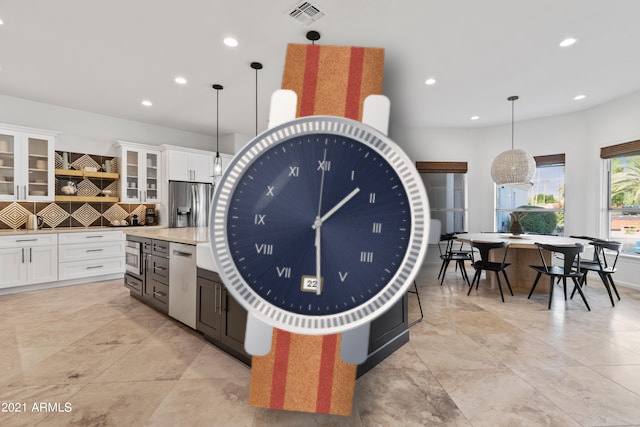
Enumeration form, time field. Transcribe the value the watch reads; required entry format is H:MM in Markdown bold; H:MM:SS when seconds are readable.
**1:29:00**
